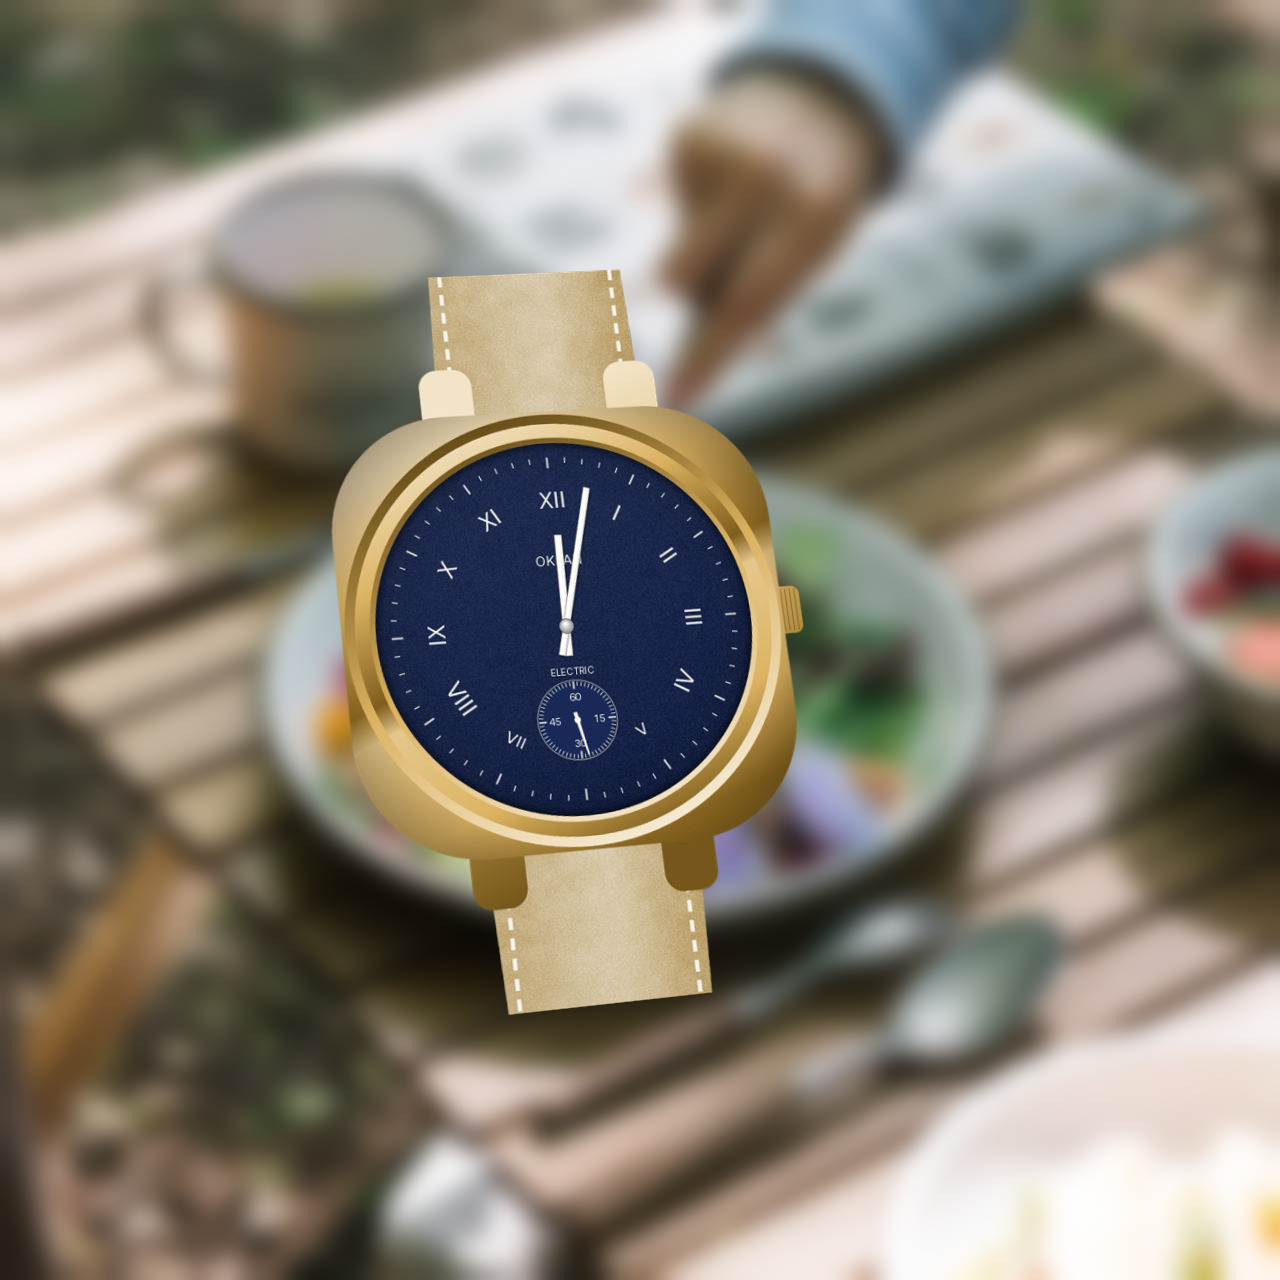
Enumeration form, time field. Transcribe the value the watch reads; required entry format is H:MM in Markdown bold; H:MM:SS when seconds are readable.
**12:02:28**
